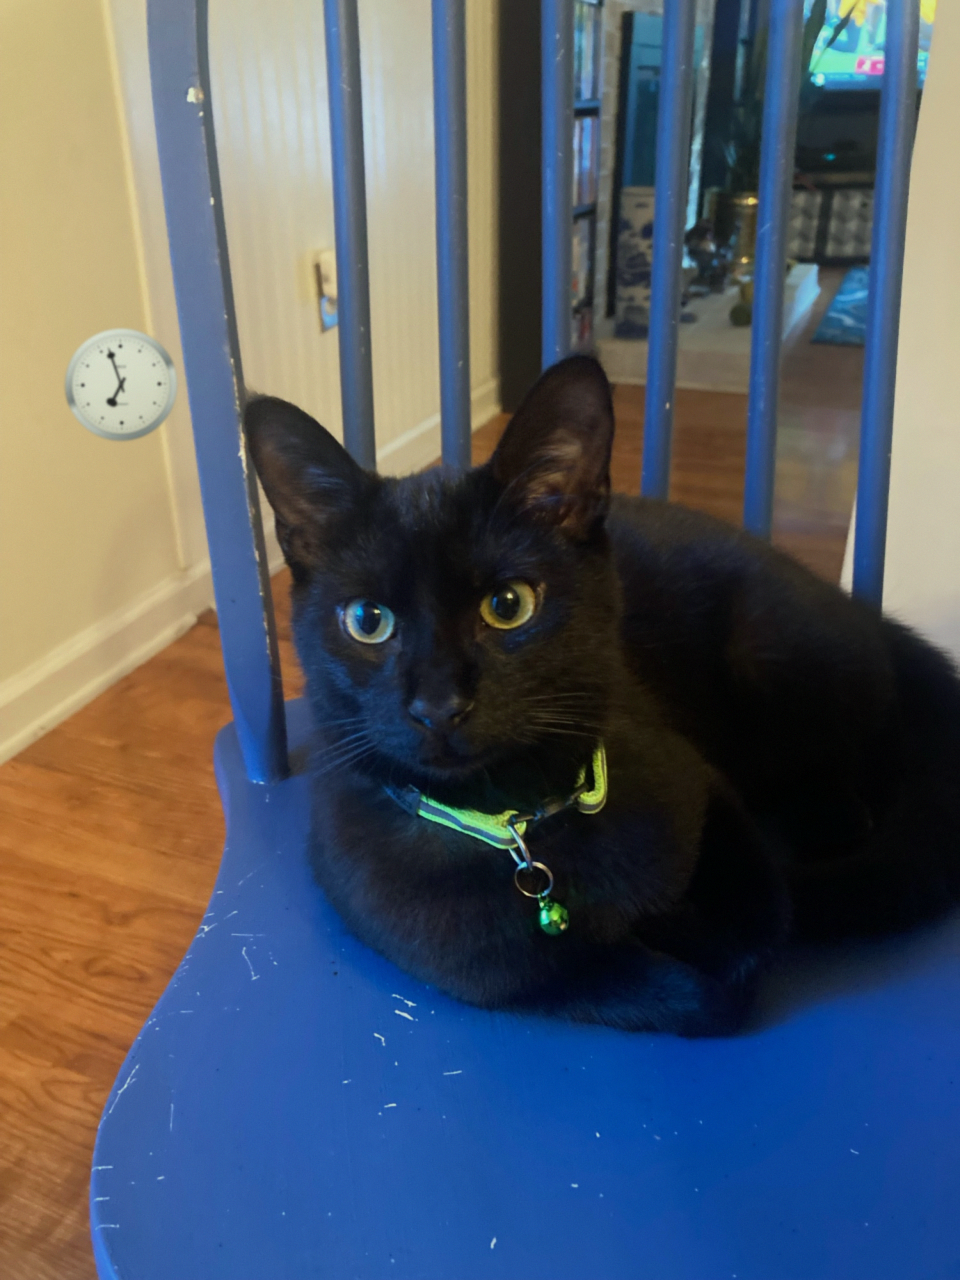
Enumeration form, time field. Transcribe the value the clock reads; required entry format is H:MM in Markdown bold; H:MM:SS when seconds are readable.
**6:57**
